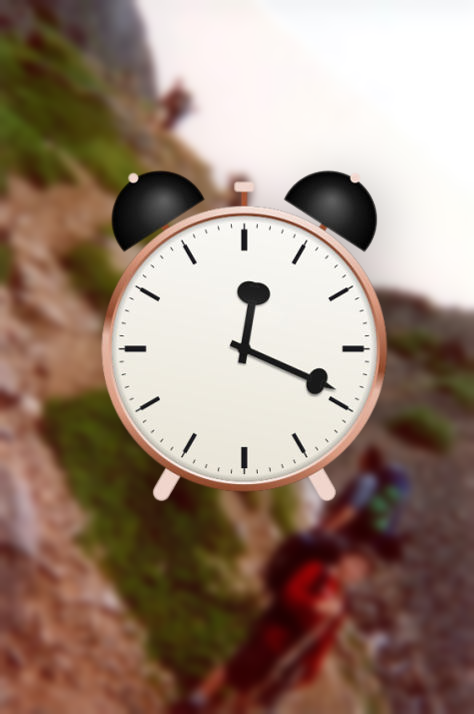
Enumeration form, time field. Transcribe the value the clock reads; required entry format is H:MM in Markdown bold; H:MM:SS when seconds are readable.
**12:19**
